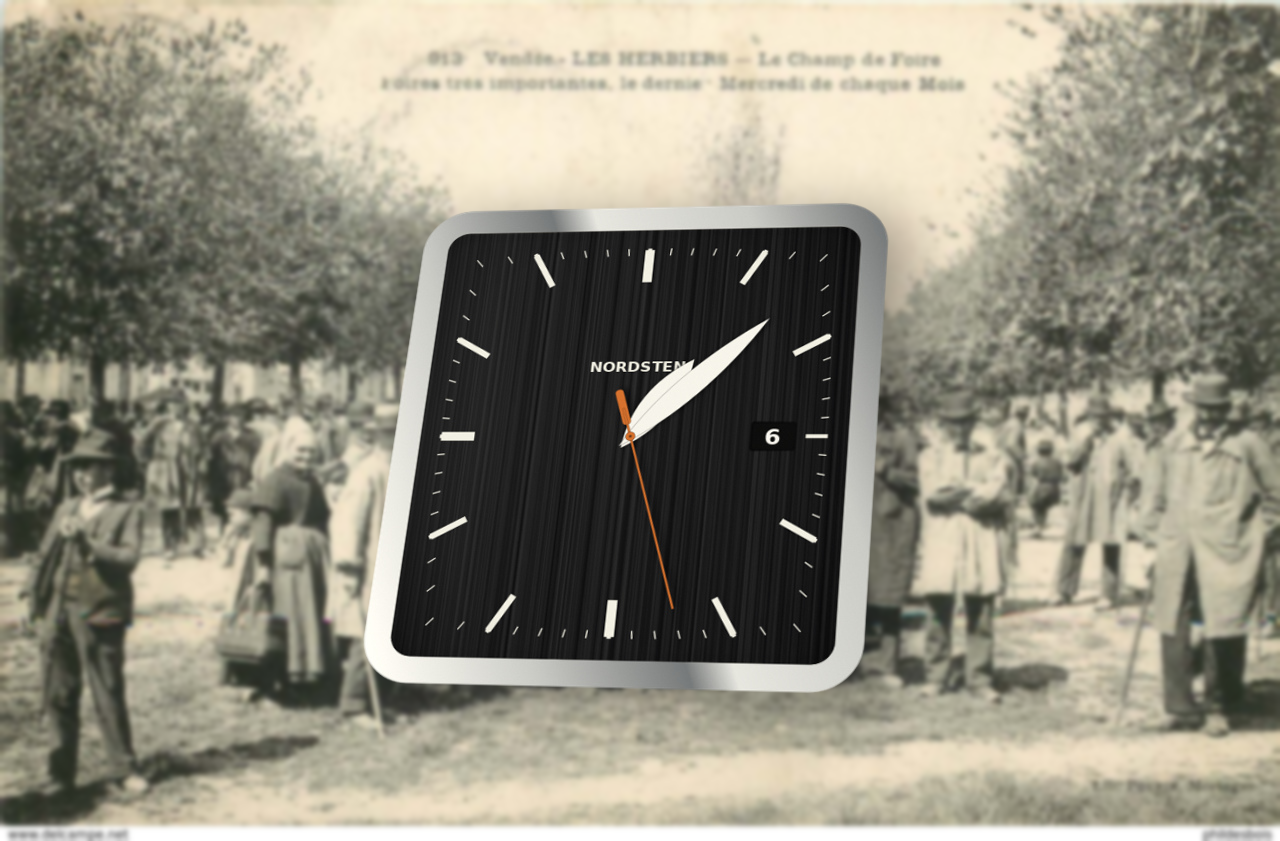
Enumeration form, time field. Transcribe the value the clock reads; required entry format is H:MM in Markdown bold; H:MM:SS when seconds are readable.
**1:07:27**
